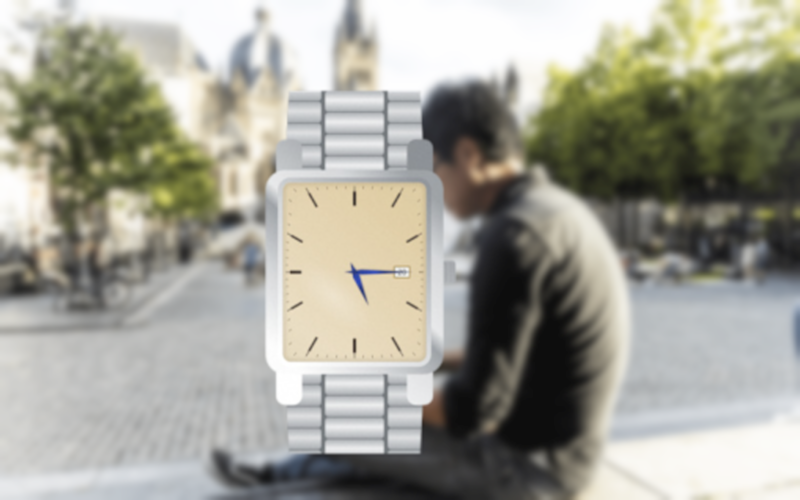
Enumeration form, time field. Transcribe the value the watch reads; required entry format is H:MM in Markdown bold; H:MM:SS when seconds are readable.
**5:15**
